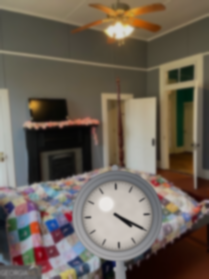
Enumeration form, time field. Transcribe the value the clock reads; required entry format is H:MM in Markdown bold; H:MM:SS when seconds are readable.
**4:20**
